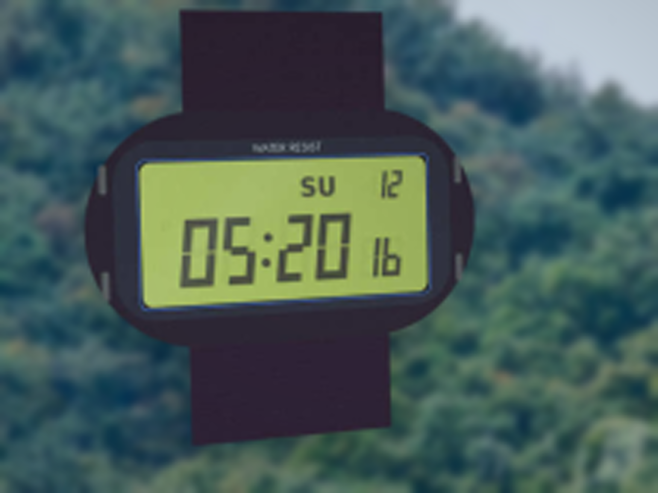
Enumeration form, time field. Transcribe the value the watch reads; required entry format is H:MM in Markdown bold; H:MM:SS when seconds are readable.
**5:20:16**
